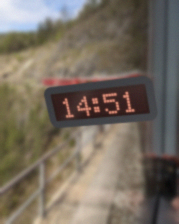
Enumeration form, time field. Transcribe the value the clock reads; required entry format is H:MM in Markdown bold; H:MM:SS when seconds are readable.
**14:51**
